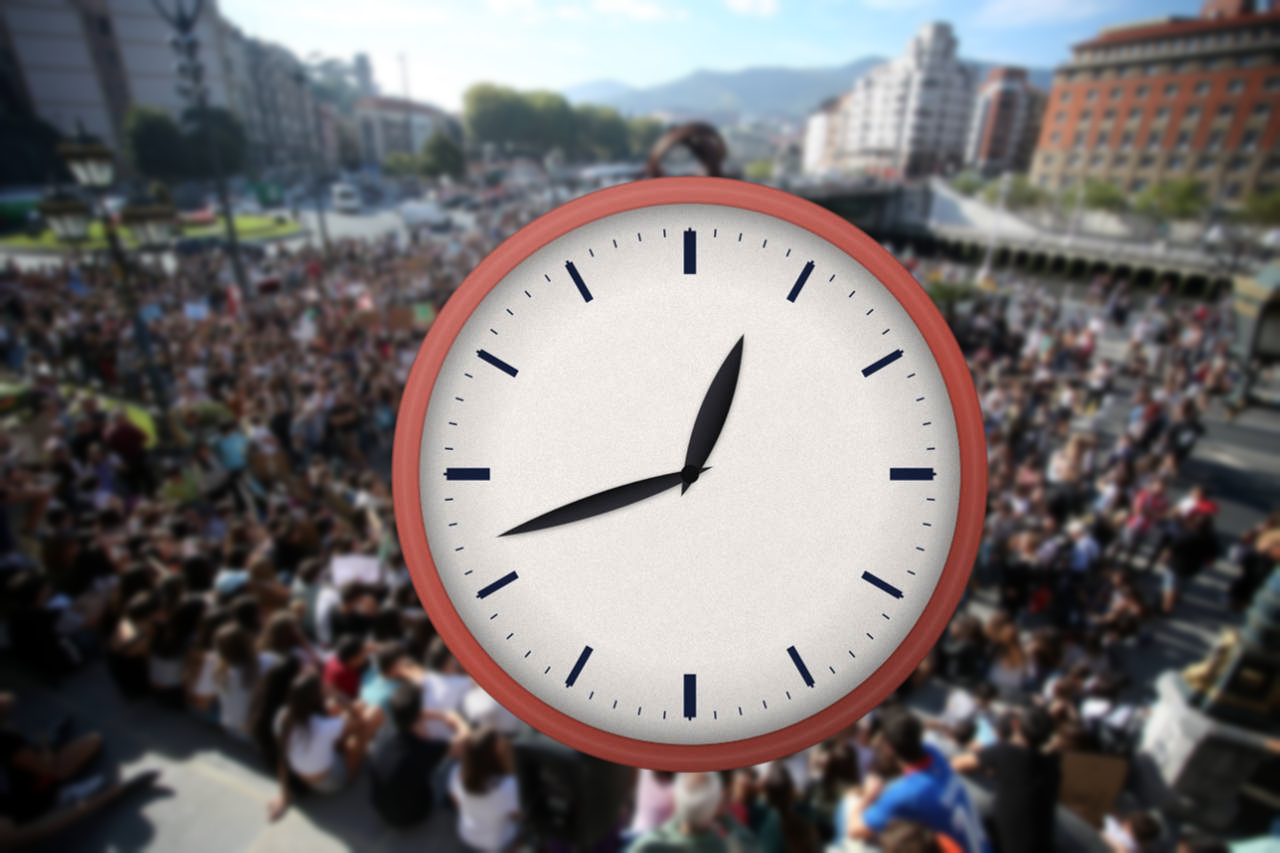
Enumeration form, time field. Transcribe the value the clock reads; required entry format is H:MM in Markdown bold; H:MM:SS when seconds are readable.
**12:42**
